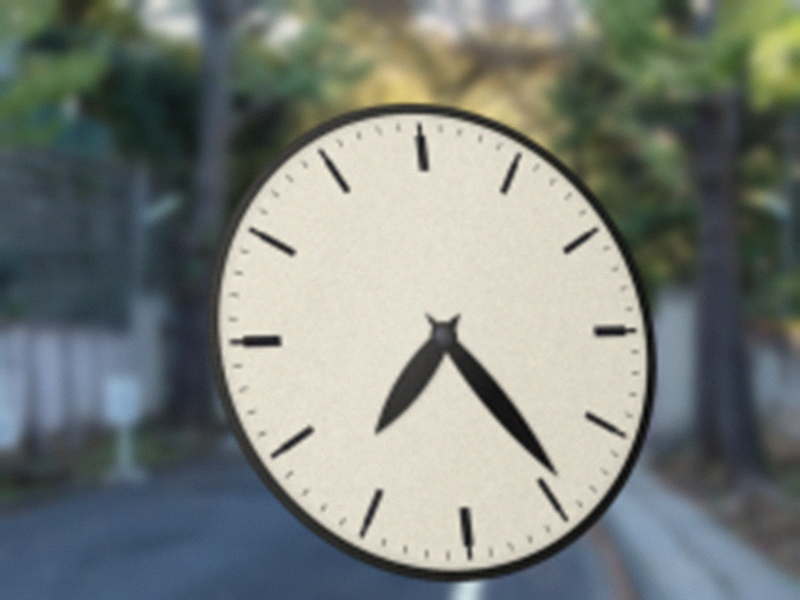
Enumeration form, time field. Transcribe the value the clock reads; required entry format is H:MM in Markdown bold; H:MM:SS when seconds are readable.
**7:24**
